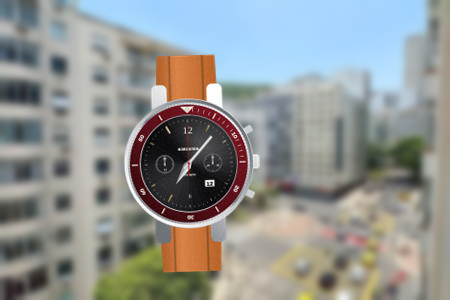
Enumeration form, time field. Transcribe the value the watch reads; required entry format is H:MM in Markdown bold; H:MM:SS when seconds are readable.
**7:07**
